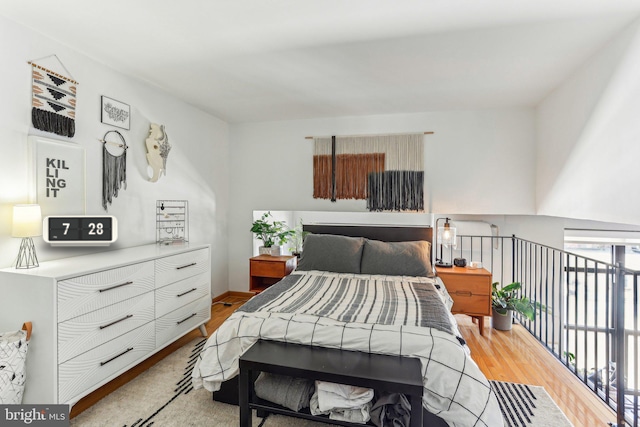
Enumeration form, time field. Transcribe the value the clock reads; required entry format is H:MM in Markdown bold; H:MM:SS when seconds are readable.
**7:28**
